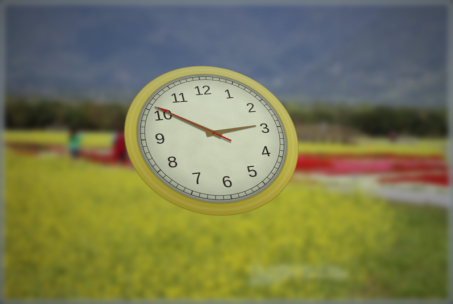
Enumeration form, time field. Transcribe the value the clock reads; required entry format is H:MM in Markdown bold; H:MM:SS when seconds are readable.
**2:50:51**
